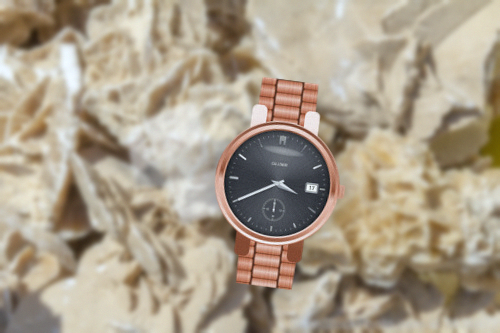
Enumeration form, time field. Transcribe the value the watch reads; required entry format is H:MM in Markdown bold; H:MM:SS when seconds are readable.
**3:40**
